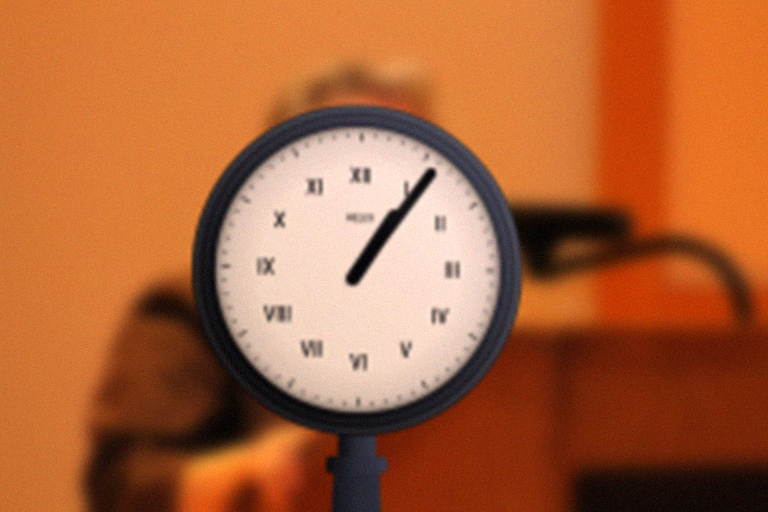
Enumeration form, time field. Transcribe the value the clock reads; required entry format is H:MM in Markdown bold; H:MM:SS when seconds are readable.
**1:06**
